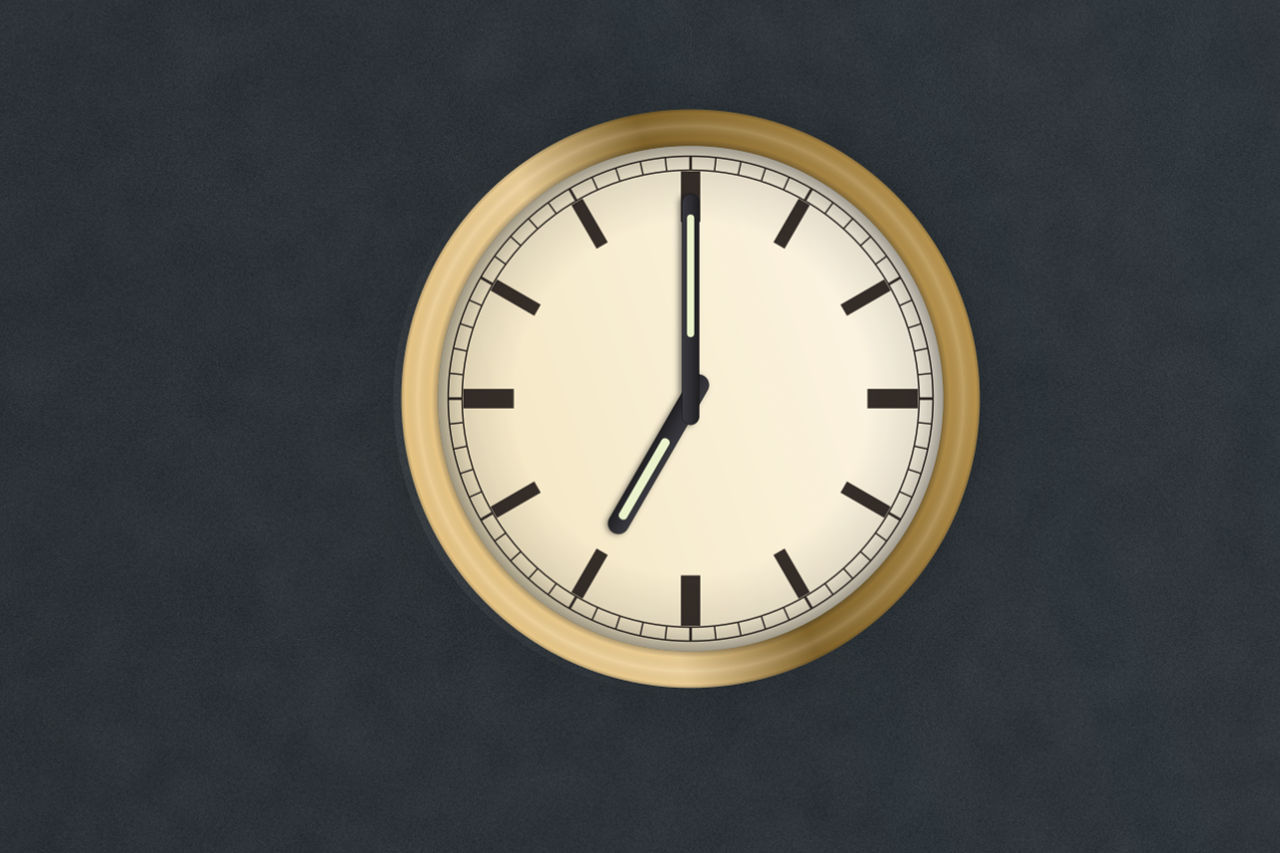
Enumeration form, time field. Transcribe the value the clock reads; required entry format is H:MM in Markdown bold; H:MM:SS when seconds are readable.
**7:00**
